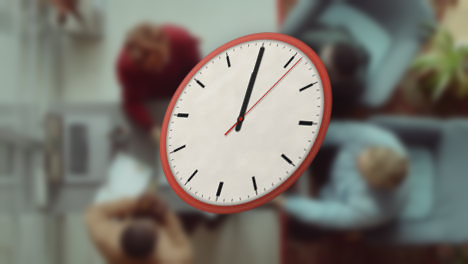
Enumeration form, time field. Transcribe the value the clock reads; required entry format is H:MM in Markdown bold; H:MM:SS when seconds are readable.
**12:00:06**
